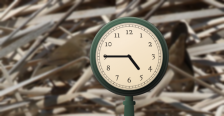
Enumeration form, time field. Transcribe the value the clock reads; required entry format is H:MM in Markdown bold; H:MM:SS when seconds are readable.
**4:45**
